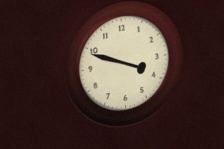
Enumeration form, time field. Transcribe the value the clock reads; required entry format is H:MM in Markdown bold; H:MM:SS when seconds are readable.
**3:49**
